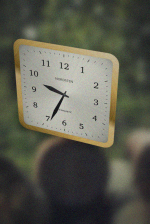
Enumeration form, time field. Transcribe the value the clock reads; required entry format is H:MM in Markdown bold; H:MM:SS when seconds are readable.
**9:34**
